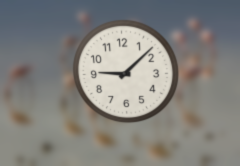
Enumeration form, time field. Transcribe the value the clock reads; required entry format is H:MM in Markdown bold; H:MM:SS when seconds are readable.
**9:08**
